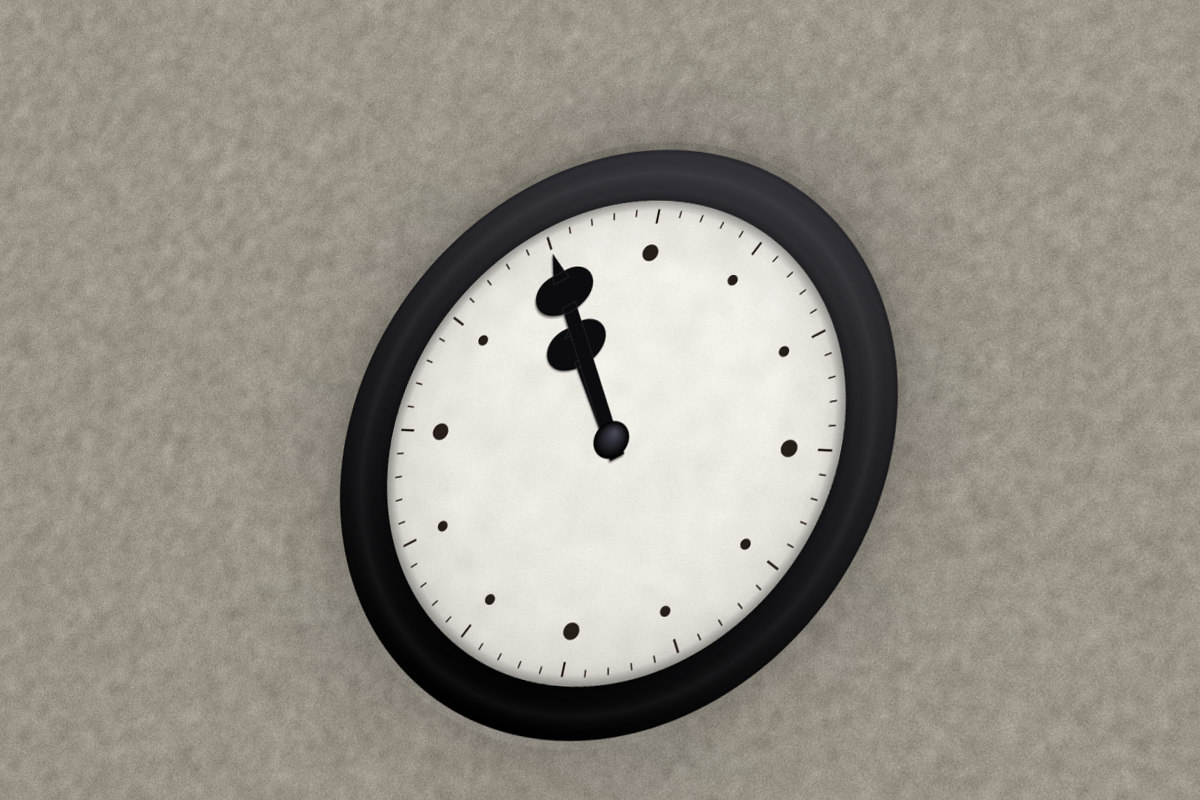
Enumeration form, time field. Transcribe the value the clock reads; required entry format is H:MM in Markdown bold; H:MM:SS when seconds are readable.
**10:55**
